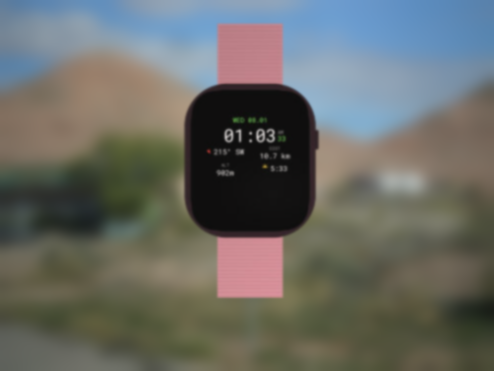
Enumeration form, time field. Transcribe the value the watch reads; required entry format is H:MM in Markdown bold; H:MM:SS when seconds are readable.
**1:03**
